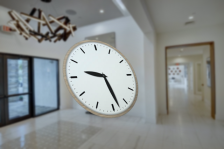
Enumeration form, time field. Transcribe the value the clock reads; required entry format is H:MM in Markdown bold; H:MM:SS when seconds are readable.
**9:28**
